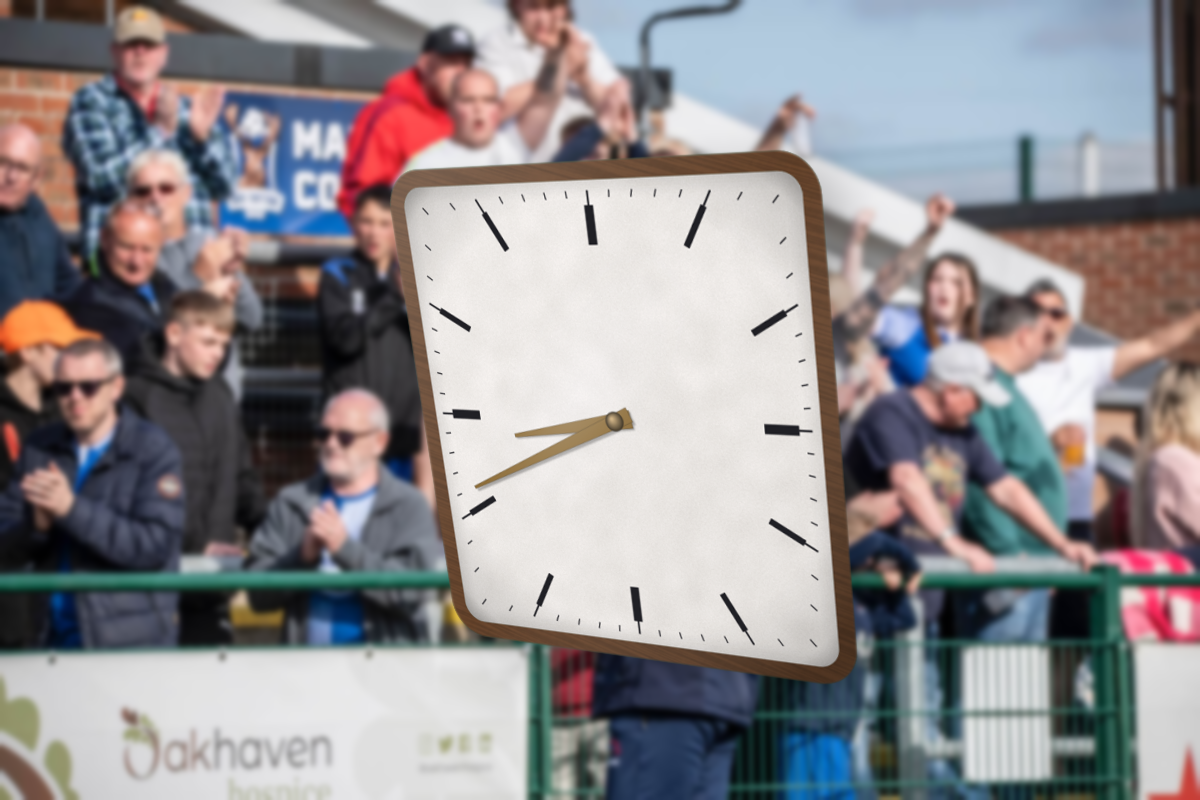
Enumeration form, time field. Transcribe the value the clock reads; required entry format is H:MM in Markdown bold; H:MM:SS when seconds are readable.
**8:41**
